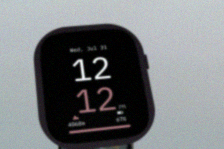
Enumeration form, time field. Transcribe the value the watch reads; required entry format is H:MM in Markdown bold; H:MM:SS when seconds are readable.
**12:12**
